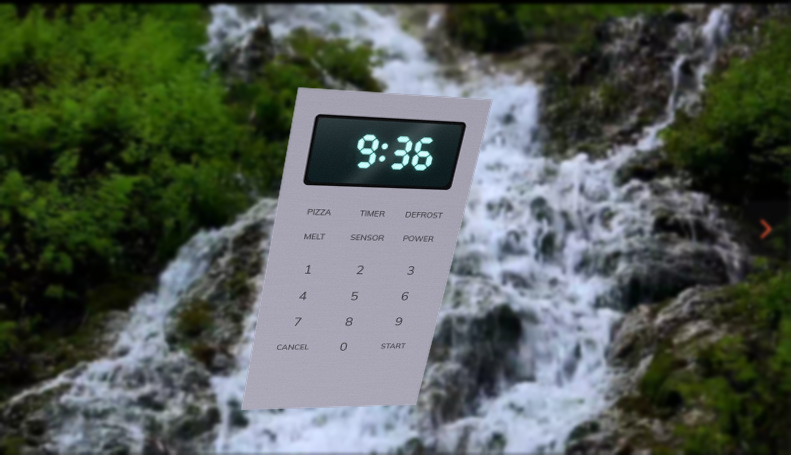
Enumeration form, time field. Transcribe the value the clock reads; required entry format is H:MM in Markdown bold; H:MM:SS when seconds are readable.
**9:36**
